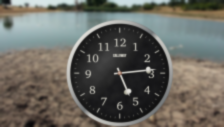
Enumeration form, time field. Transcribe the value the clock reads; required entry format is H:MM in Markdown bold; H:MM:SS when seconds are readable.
**5:14**
